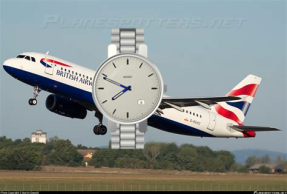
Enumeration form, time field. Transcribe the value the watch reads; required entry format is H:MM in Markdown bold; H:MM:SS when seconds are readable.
**7:49**
